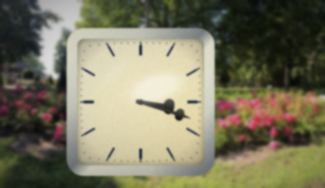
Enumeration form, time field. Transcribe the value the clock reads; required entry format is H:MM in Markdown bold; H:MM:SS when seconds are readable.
**3:18**
